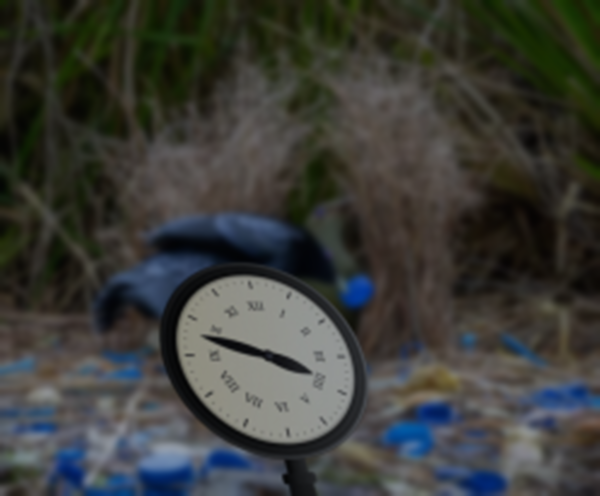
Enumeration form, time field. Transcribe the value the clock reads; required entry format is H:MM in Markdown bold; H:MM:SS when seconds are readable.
**3:48**
